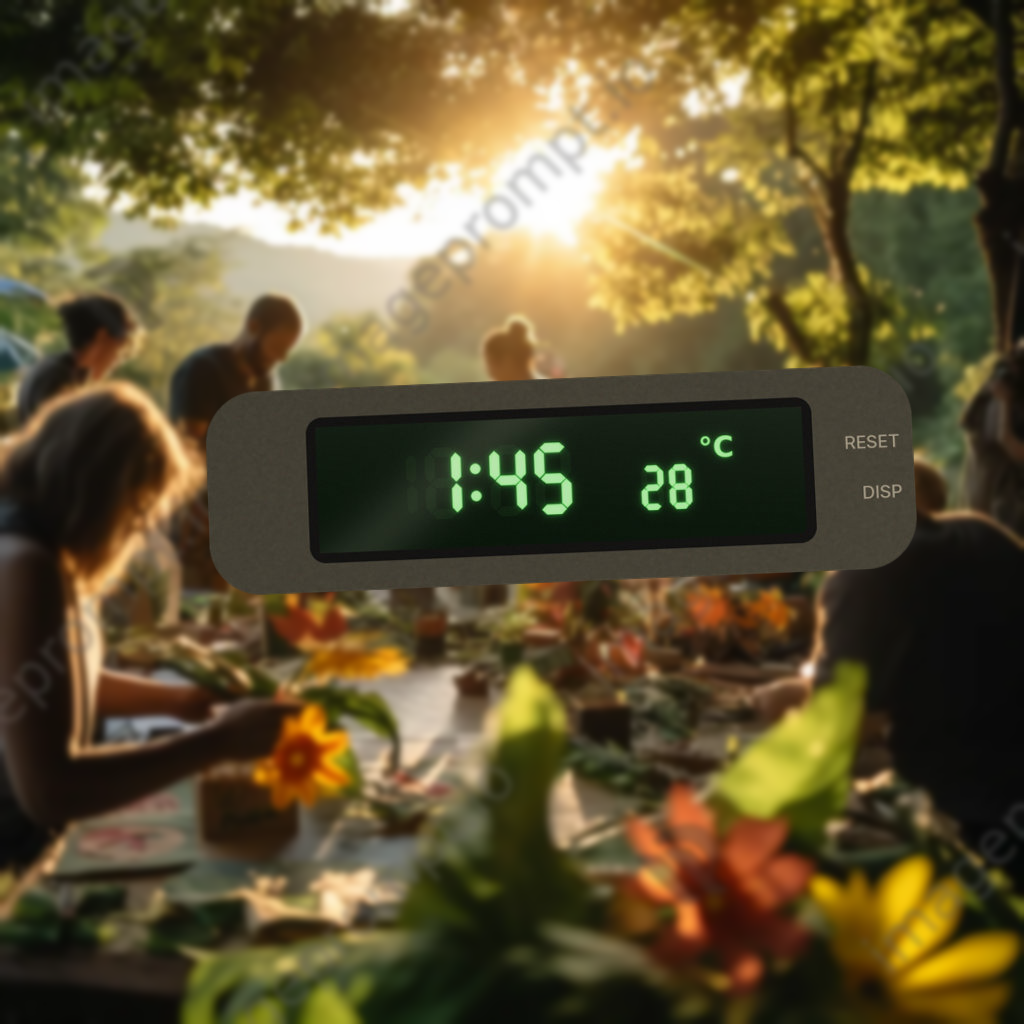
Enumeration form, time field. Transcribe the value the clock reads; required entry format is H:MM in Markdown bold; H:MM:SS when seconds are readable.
**1:45**
